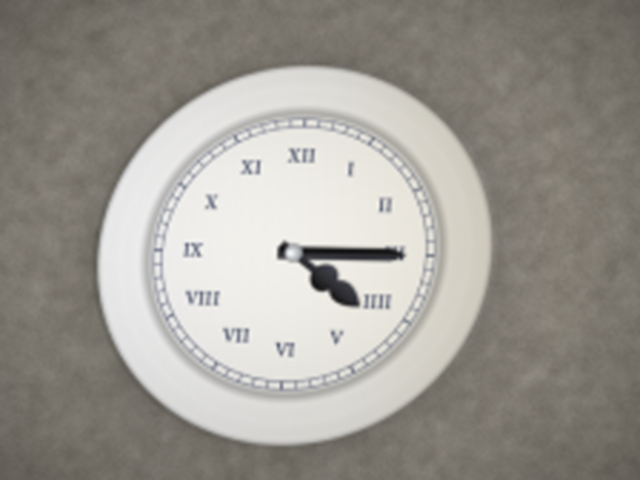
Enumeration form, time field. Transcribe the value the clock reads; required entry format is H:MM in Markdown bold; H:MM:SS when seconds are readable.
**4:15**
